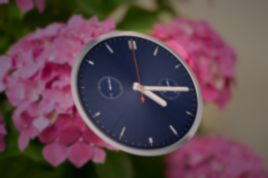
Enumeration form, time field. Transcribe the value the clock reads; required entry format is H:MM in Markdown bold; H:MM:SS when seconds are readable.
**4:15**
